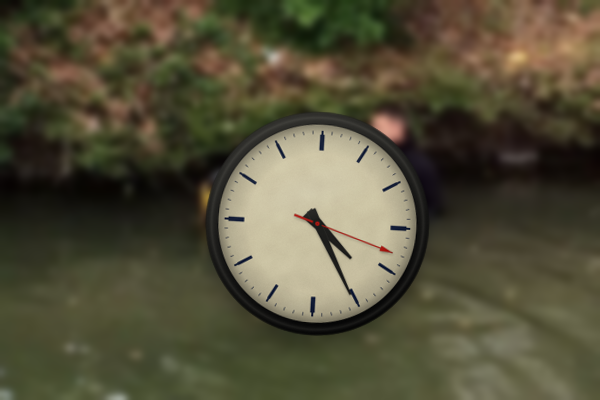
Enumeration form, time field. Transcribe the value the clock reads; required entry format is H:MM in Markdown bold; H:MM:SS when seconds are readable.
**4:25:18**
